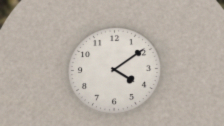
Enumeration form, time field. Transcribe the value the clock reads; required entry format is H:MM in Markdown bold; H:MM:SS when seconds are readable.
**4:09**
